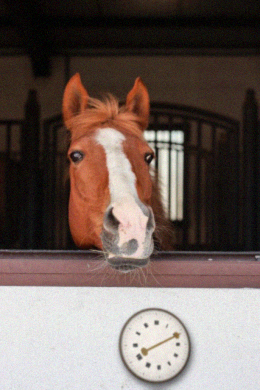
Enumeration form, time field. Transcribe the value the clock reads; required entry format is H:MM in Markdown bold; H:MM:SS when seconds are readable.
**8:11**
